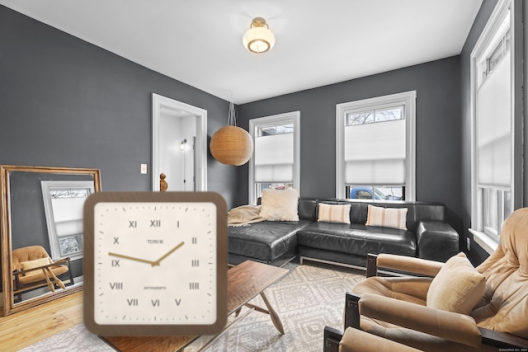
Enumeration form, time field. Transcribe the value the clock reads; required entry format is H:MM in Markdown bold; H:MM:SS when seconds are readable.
**1:47**
